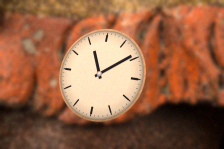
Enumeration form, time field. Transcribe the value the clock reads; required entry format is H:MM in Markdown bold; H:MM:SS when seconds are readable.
**11:09**
